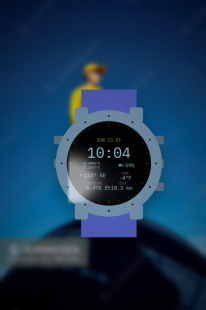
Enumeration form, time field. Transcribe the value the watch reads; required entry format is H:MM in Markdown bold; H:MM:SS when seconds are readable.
**10:04**
